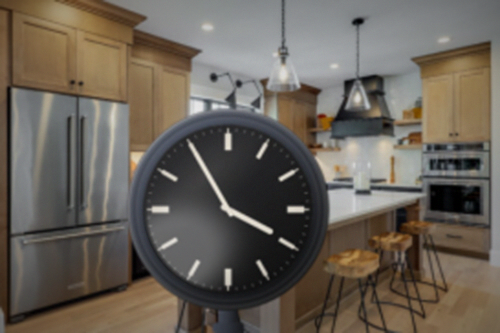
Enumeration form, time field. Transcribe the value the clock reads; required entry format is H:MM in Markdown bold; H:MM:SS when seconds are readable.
**3:55**
